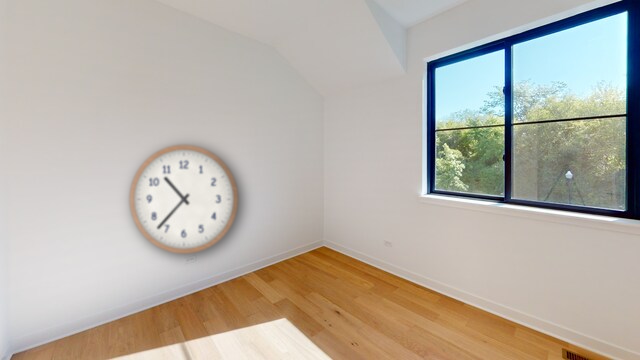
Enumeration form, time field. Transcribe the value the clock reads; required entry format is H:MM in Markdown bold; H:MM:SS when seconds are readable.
**10:37**
